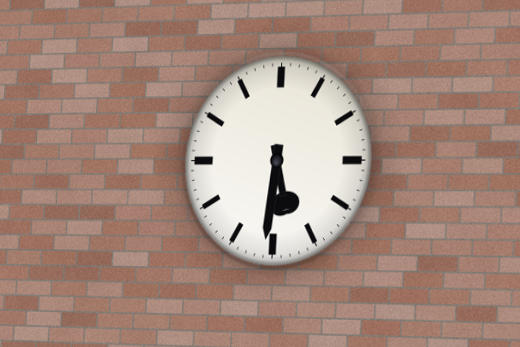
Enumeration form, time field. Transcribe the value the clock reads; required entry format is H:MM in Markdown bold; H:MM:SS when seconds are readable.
**5:31**
